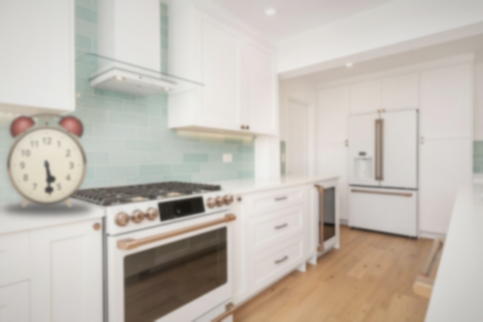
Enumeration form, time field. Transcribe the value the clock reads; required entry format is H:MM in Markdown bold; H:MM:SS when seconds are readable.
**5:29**
